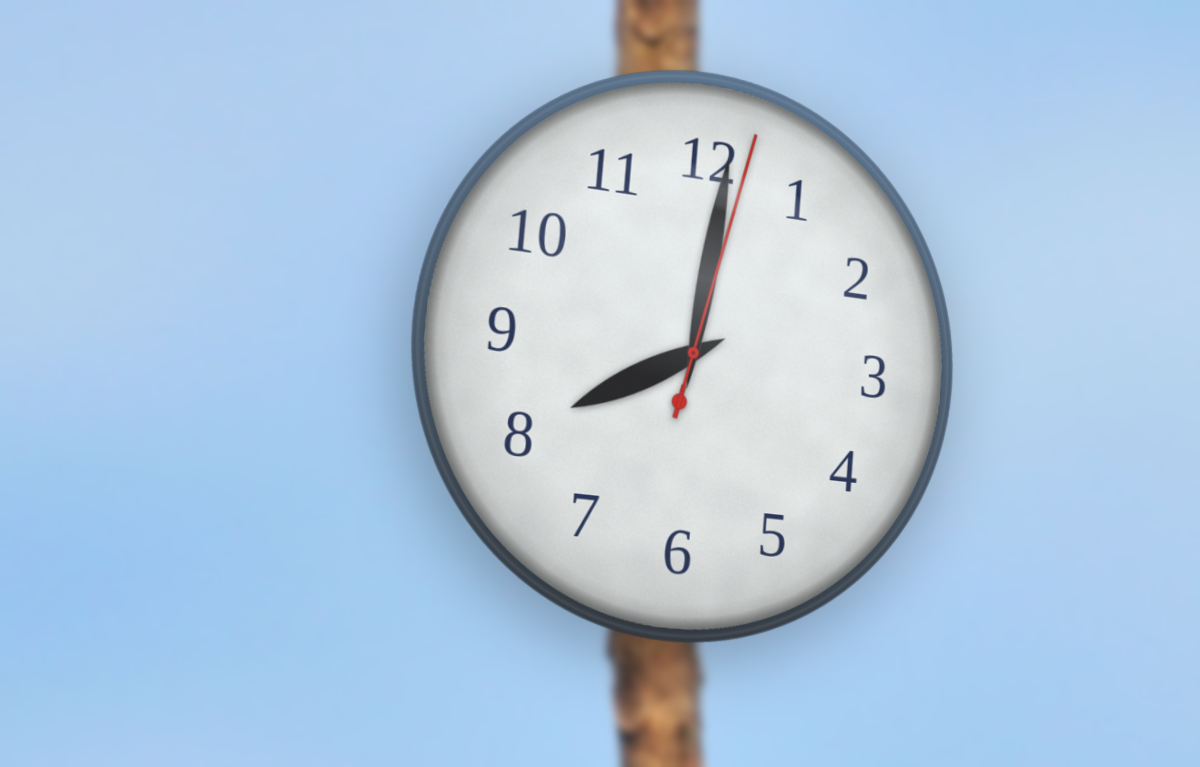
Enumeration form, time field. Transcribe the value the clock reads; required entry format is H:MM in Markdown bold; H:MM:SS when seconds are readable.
**8:01:02**
